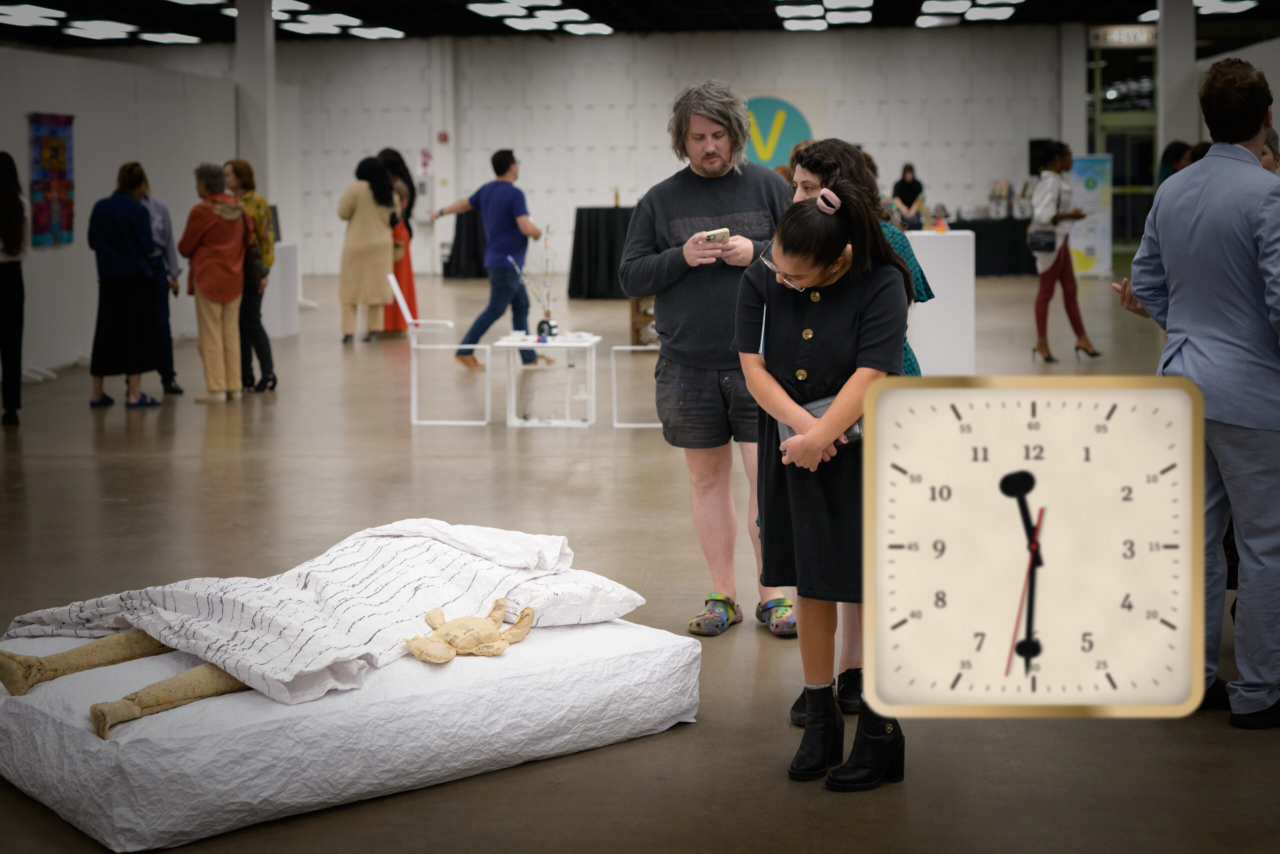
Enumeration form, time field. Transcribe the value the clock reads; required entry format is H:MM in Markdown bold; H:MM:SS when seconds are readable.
**11:30:32**
